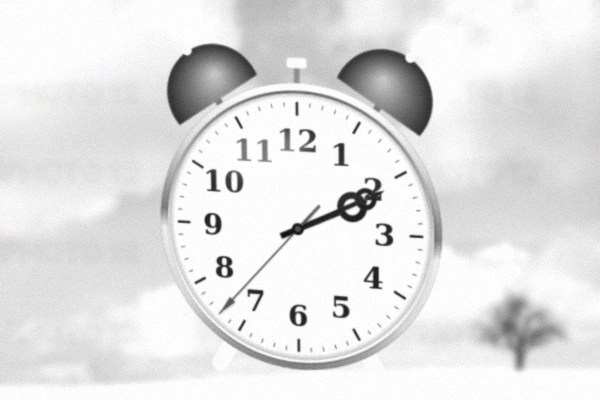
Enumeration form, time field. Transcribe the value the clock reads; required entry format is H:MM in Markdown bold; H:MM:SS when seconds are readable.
**2:10:37**
